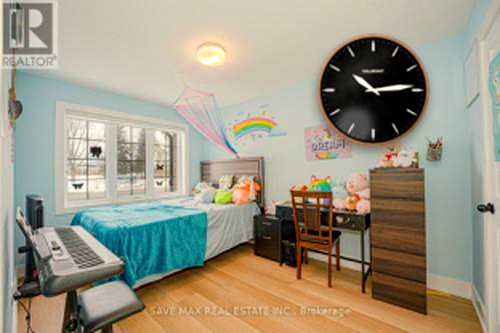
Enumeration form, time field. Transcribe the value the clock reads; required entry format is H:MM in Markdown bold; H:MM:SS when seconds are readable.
**10:14**
